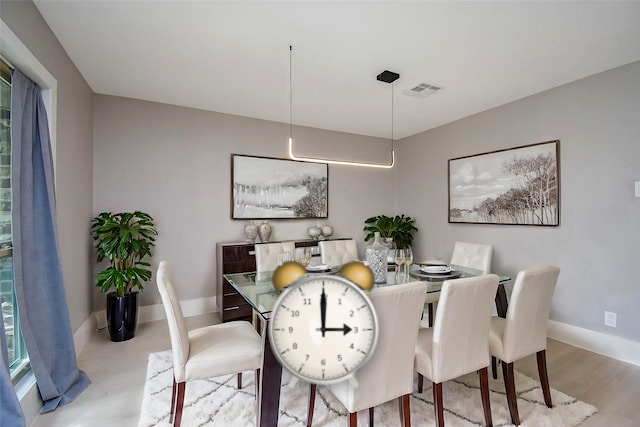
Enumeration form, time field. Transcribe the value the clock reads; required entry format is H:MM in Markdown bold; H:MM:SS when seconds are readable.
**3:00**
